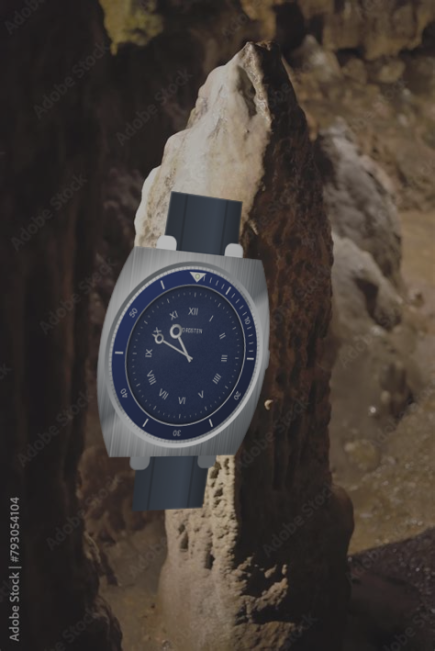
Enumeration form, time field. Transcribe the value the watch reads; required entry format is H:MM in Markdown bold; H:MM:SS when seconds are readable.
**10:49**
